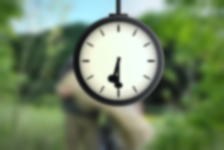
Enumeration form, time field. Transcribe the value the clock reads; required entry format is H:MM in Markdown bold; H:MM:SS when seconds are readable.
**6:30**
